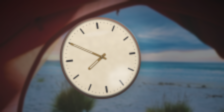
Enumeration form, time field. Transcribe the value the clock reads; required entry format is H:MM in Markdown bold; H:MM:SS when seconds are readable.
**7:50**
